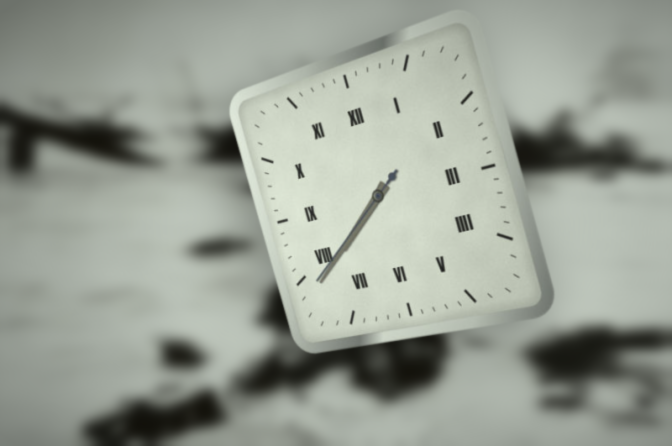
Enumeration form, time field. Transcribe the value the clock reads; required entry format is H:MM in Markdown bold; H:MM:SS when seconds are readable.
**7:38:39**
